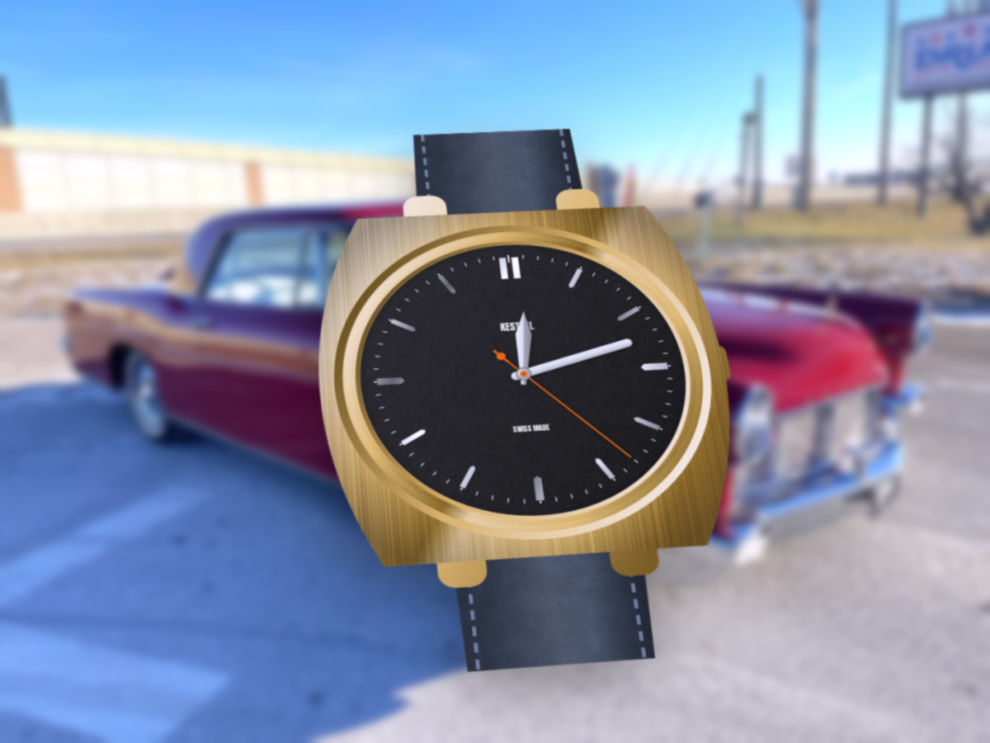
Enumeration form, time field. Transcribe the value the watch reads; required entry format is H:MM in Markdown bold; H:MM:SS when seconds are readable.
**12:12:23**
